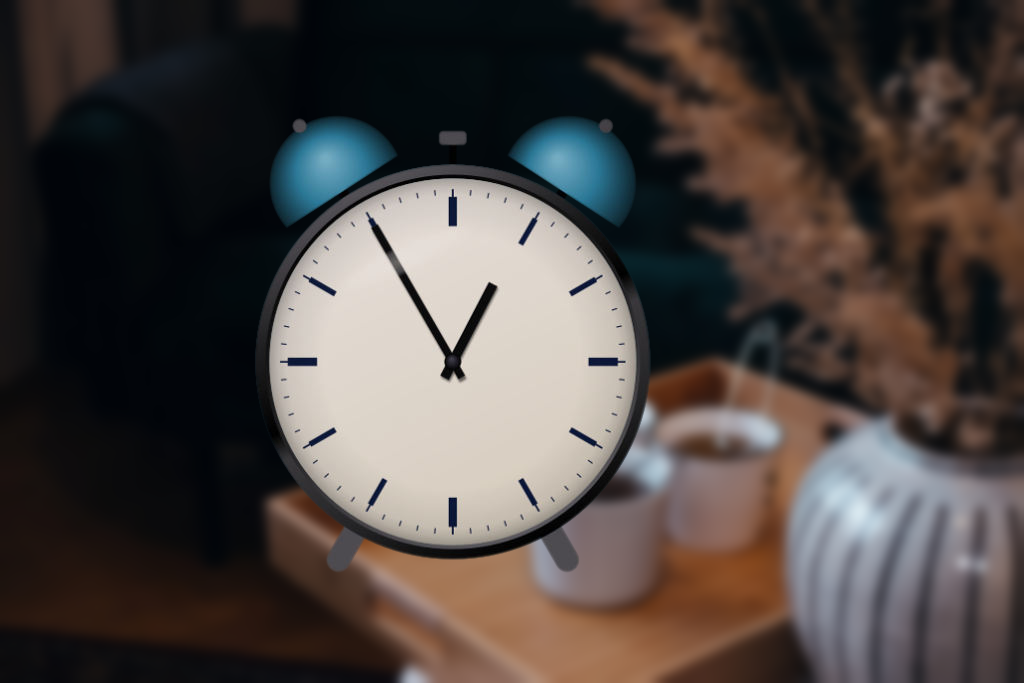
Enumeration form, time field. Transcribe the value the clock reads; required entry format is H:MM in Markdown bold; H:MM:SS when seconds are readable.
**12:55**
